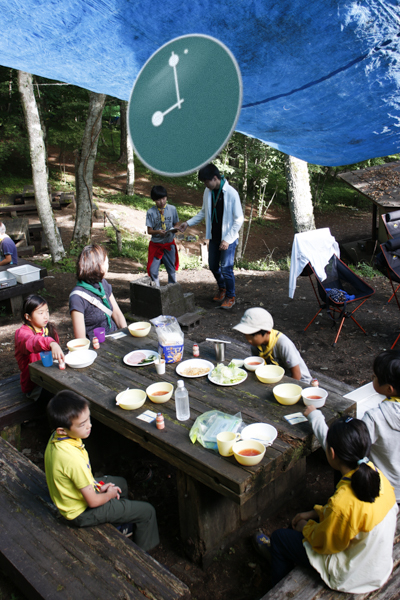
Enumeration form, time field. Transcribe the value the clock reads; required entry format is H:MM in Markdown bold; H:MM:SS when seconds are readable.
**7:57**
